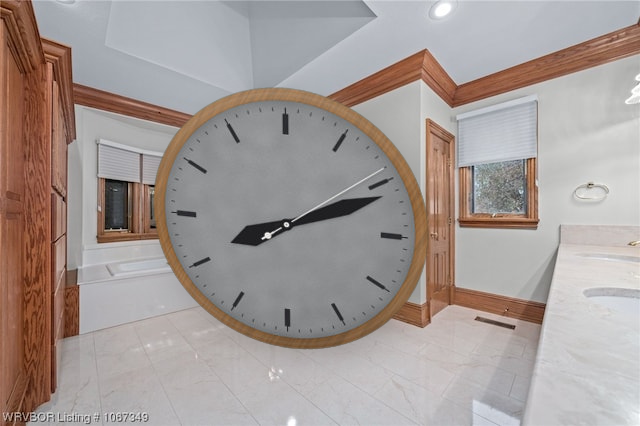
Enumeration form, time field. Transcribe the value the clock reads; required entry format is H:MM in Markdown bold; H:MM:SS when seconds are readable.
**8:11:09**
